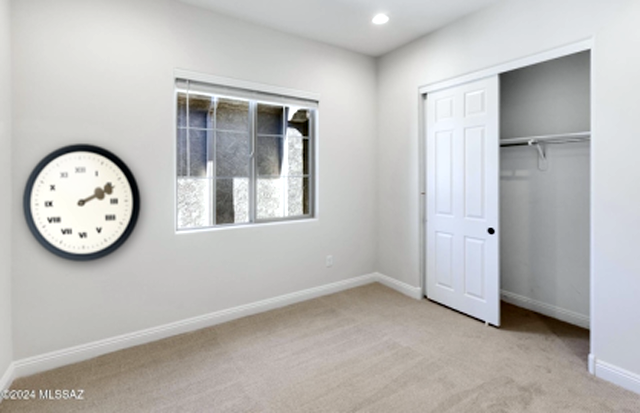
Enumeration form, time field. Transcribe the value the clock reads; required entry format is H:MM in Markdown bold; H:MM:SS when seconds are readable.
**2:11**
